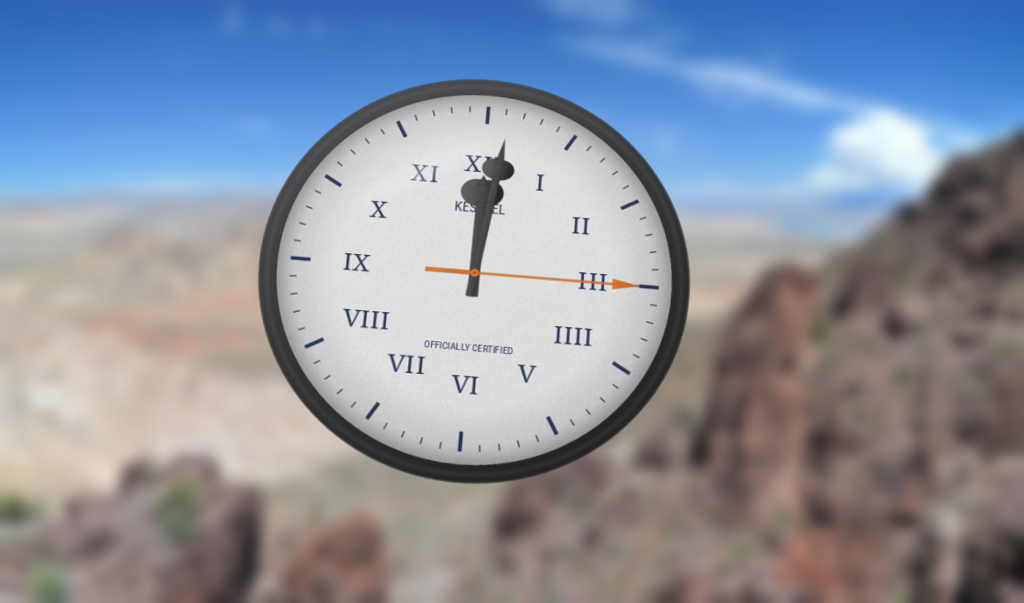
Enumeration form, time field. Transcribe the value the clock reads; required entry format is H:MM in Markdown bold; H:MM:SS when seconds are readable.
**12:01:15**
